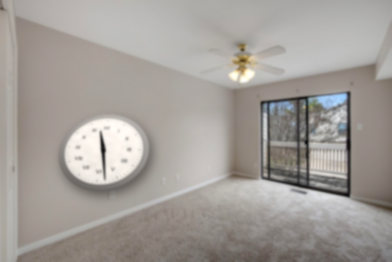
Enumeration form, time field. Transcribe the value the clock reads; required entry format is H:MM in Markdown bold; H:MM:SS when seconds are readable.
**11:28**
